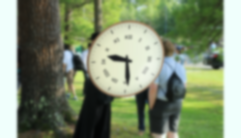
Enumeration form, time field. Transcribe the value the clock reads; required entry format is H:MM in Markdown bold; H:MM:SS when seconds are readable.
**9:29**
